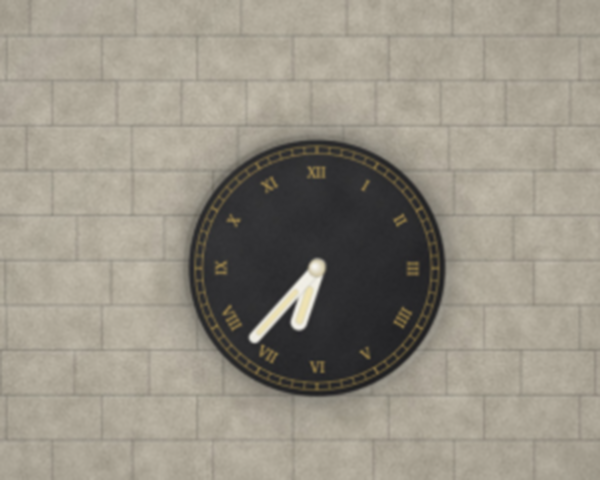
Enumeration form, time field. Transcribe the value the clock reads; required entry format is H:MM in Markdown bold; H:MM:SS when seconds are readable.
**6:37**
